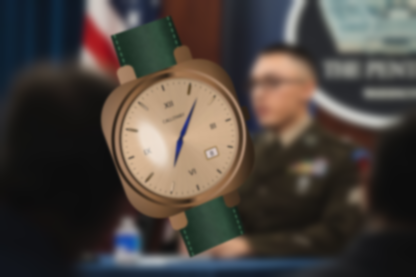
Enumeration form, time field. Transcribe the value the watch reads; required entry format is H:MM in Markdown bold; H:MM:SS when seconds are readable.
**7:07**
